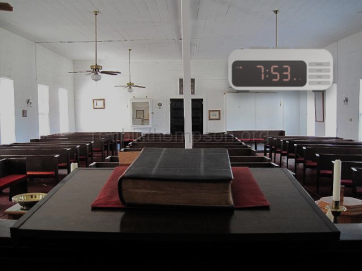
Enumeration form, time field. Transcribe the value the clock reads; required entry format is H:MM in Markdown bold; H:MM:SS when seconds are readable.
**7:53**
